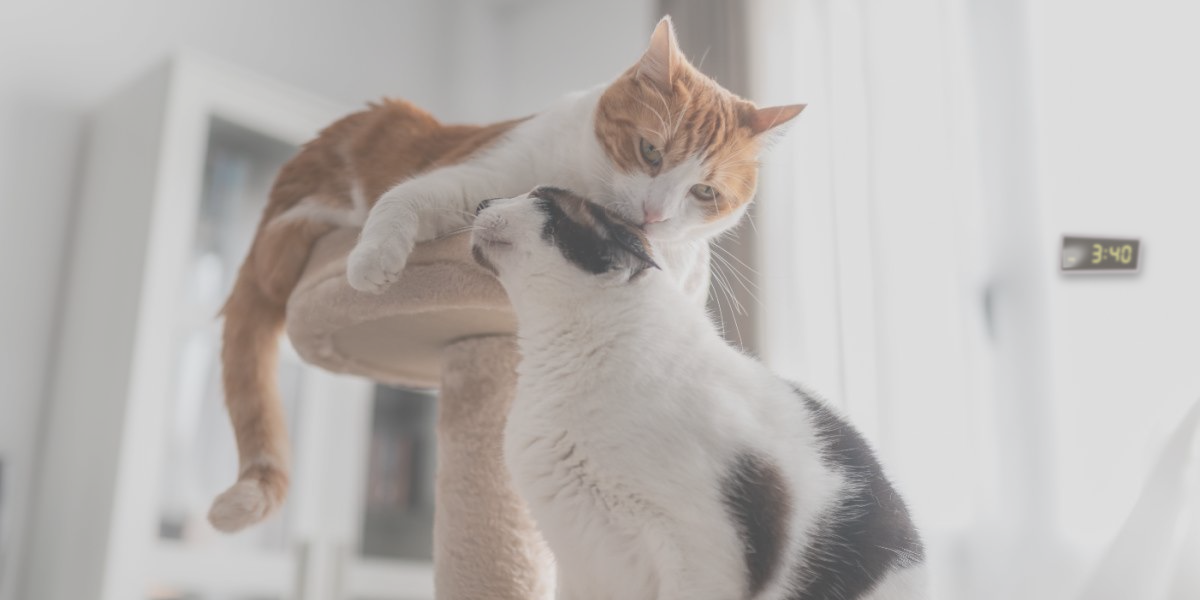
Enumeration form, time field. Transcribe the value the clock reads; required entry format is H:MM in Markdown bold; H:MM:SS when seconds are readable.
**3:40**
